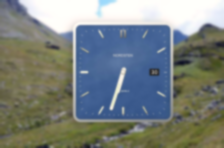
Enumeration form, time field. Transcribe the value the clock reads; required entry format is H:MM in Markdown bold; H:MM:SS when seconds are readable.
**6:33**
